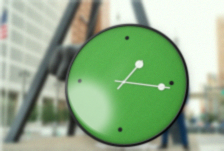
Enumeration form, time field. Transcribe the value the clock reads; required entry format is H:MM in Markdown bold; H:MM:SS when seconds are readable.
**1:16**
